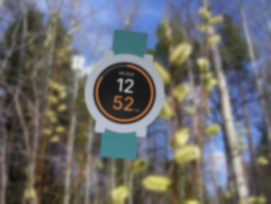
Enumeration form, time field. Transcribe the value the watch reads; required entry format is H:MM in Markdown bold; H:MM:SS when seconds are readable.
**12:52**
